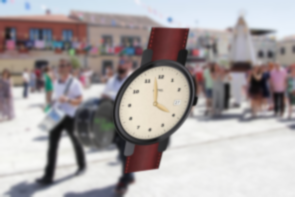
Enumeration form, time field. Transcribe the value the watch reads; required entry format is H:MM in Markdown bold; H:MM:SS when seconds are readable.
**3:58**
